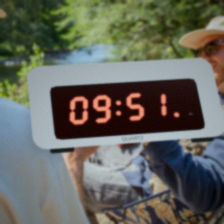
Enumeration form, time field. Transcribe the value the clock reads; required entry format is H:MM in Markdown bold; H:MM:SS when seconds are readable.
**9:51**
